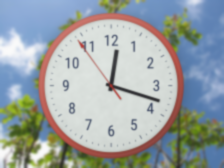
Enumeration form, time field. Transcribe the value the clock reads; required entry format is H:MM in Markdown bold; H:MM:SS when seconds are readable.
**12:17:54**
